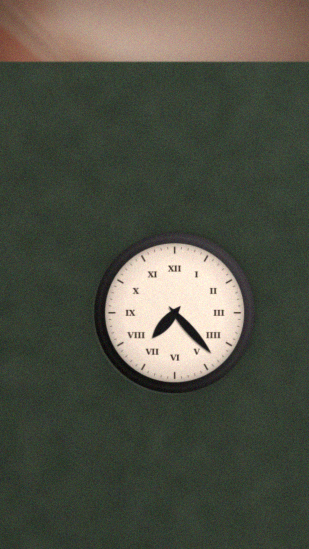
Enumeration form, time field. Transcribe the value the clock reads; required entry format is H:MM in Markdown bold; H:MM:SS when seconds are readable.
**7:23**
